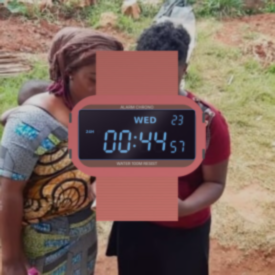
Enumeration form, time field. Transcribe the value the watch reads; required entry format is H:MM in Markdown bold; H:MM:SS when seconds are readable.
**0:44:57**
